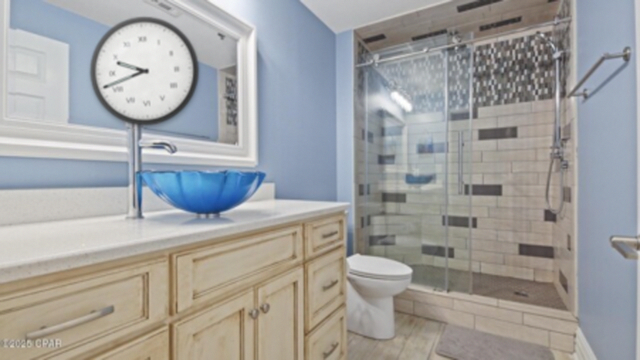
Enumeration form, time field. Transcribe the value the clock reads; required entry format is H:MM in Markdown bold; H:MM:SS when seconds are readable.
**9:42**
